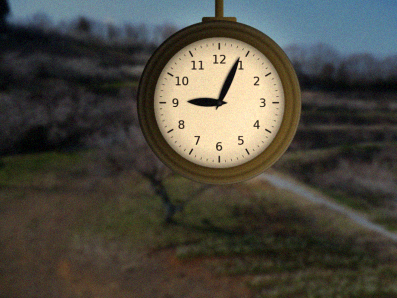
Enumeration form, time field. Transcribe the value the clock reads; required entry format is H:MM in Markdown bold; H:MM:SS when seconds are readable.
**9:04**
